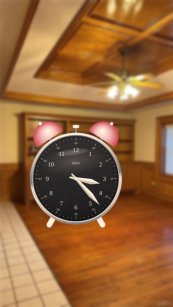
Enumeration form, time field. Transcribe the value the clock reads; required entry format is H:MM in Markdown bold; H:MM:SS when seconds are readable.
**3:23**
